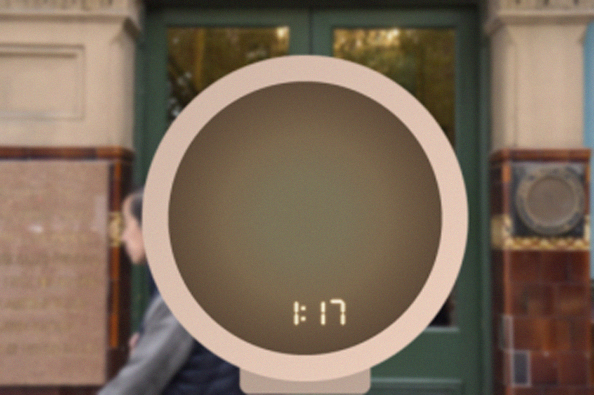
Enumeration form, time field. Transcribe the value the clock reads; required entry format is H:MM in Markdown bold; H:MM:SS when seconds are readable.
**1:17**
